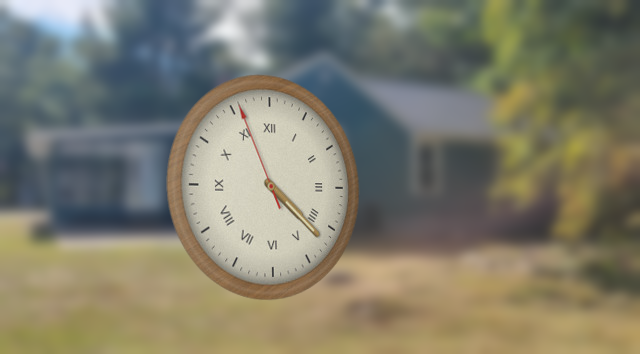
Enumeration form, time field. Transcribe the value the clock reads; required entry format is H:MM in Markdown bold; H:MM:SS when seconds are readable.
**4:21:56**
